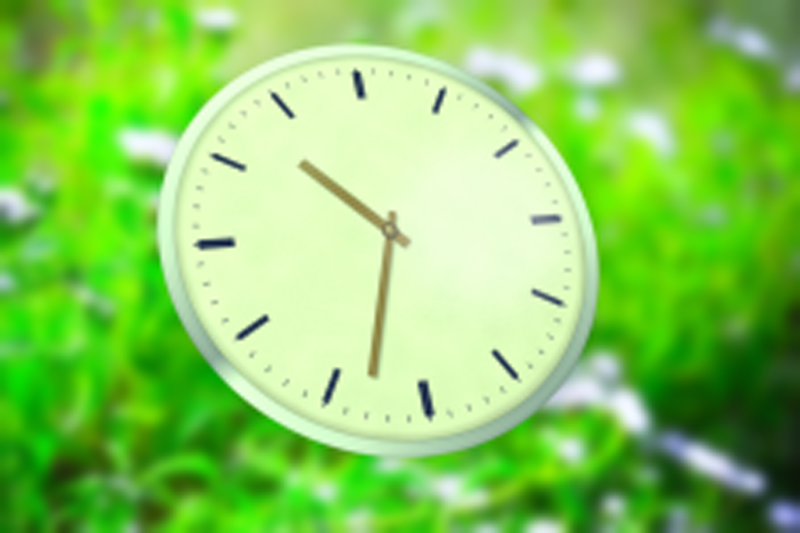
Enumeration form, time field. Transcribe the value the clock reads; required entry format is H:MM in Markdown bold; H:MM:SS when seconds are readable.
**10:33**
